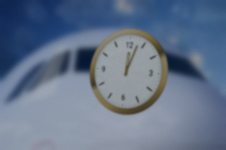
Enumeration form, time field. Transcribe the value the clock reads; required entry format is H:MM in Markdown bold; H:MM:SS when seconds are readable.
**12:03**
